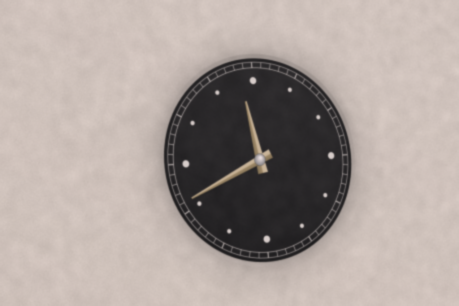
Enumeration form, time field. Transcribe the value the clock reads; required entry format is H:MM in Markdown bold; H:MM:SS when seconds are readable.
**11:41**
